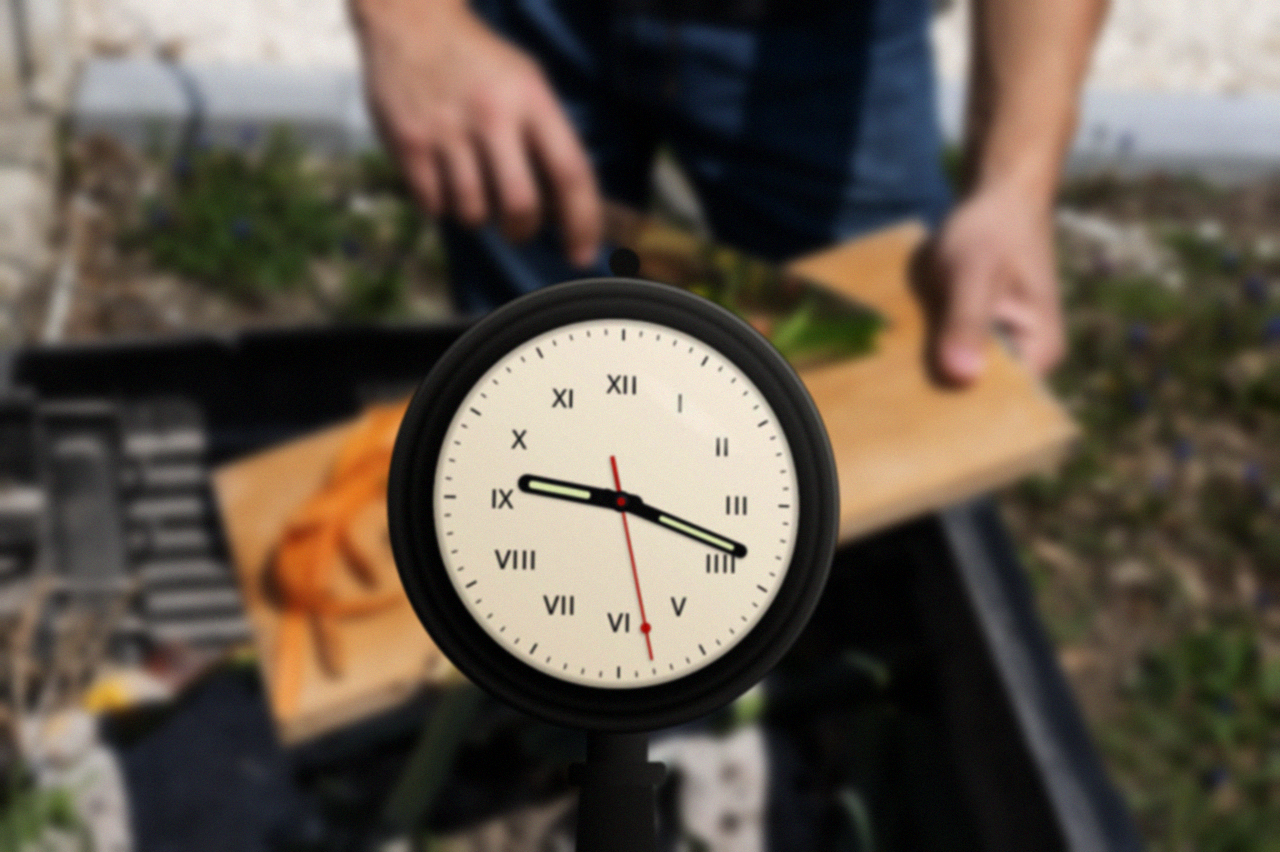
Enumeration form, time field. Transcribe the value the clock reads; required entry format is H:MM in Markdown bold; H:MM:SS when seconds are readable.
**9:18:28**
